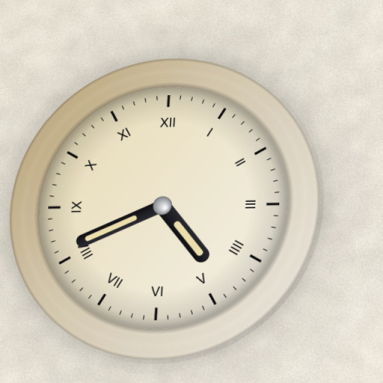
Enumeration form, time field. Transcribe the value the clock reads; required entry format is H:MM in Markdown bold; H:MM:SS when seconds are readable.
**4:41**
